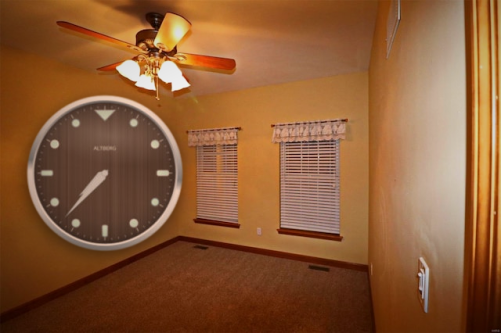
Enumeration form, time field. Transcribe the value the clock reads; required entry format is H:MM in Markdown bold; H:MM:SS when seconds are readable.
**7:37**
